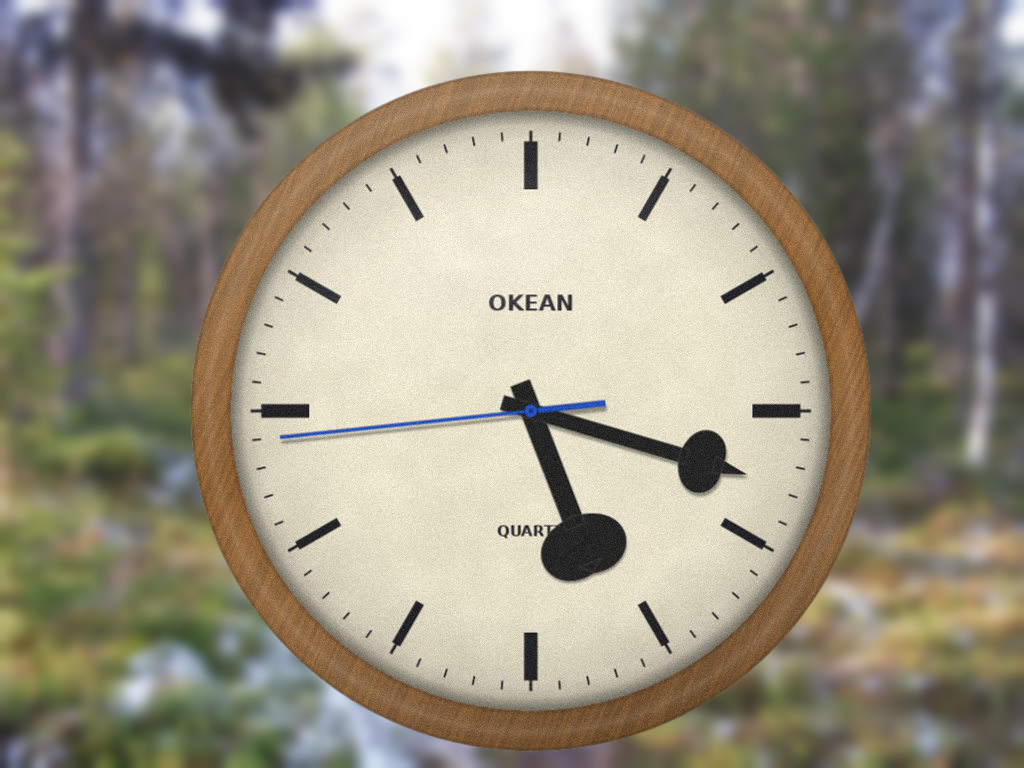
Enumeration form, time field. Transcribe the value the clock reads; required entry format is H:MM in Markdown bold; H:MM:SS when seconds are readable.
**5:17:44**
